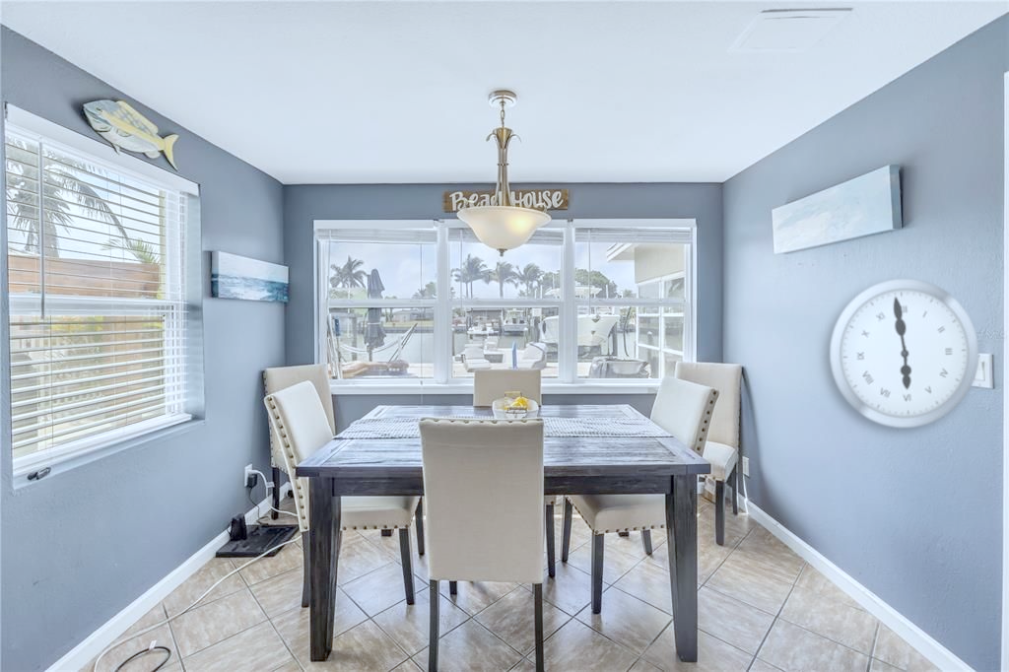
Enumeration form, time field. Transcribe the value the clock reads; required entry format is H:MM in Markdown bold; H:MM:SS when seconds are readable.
**5:59**
